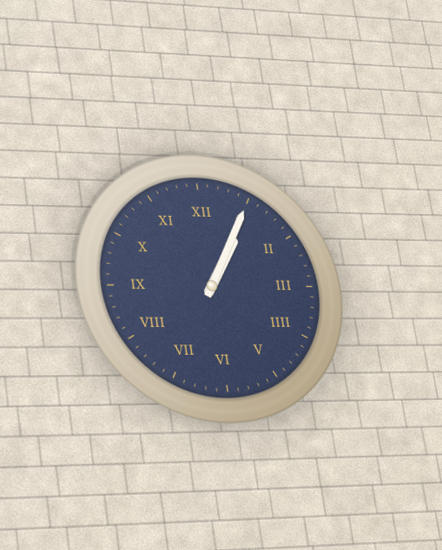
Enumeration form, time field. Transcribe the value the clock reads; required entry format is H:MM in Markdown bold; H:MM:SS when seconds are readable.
**1:05**
